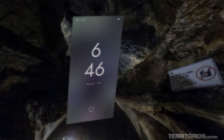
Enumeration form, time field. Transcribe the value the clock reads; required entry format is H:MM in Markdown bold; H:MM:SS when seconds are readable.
**6:46**
